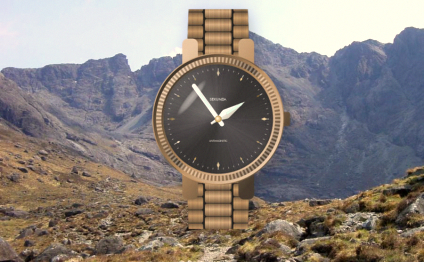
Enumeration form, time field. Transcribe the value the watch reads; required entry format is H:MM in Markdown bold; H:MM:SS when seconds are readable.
**1:54**
